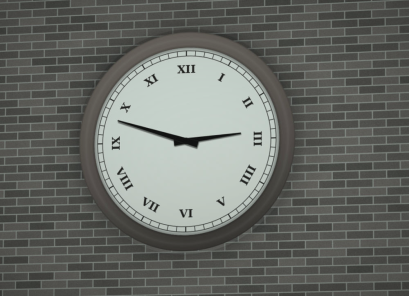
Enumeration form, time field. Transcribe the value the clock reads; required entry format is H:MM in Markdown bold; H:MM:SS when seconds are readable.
**2:48**
